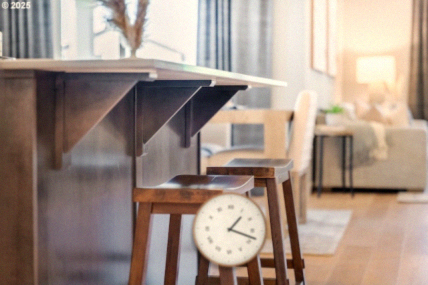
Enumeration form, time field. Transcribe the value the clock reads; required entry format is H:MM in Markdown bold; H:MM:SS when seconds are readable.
**1:18**
